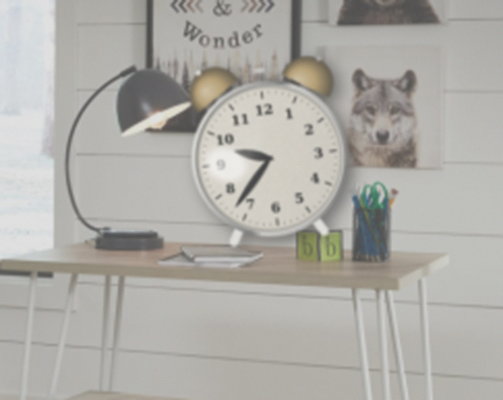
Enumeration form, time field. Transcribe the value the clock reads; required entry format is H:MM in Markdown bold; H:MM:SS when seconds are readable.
**9:37**
